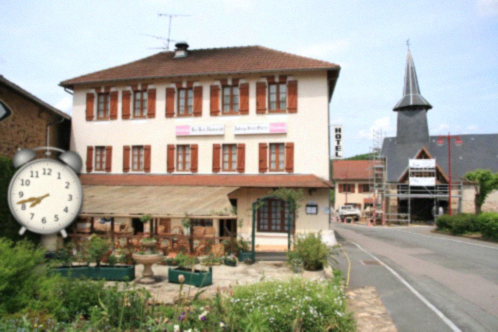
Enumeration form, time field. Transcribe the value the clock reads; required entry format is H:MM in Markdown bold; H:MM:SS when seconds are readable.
**7:42**
